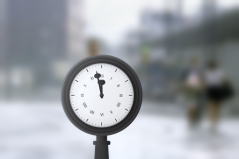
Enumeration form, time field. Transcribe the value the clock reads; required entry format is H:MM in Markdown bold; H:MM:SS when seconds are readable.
**11:58**
